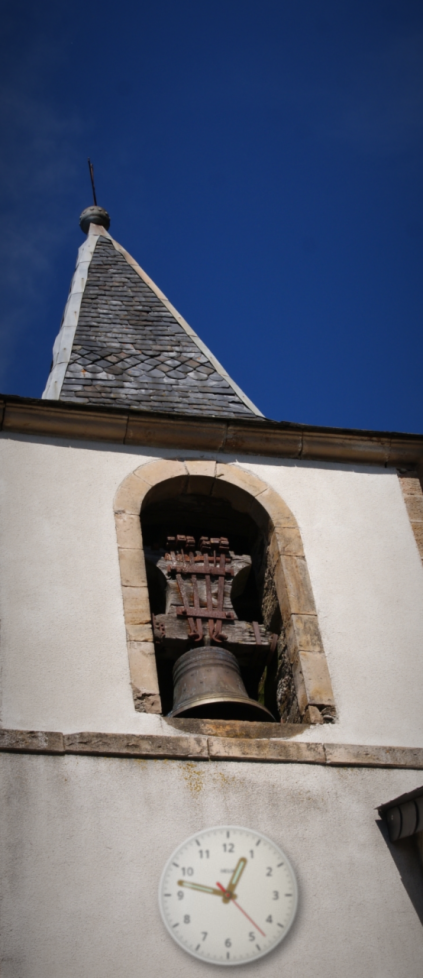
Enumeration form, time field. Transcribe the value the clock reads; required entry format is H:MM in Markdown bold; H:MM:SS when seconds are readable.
**12:47:23**
